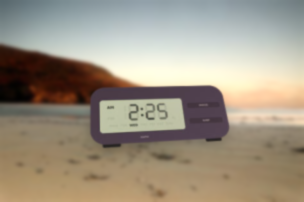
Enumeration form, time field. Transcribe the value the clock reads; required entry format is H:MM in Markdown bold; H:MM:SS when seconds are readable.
**2:25**
